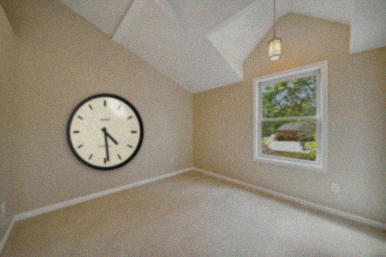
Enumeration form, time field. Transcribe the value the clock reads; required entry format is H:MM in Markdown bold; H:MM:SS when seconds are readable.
**4:29**
